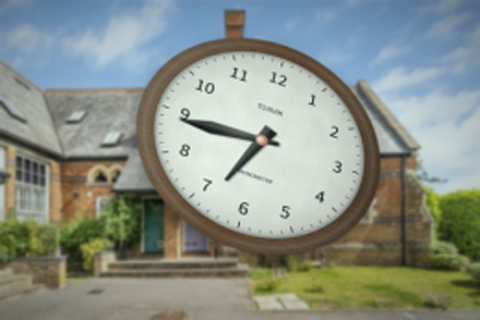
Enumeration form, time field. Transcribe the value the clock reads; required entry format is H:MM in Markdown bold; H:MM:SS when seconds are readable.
**6:44**
